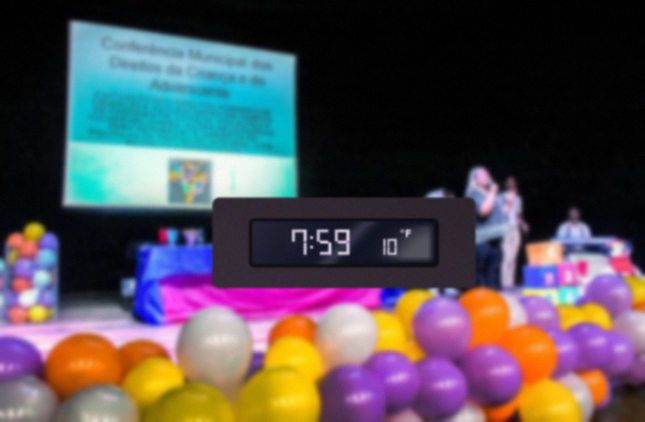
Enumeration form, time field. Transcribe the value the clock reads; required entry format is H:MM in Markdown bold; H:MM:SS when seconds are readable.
**7:59**
